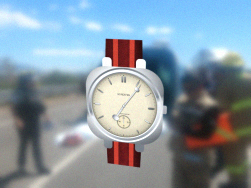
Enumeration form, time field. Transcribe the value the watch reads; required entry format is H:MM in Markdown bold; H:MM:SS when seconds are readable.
**7:06**
